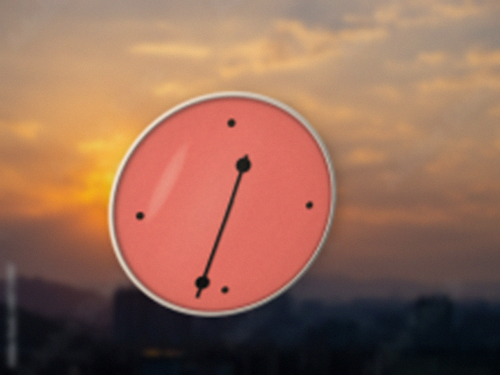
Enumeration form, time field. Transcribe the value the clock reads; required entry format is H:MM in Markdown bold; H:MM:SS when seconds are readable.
**12:33**
